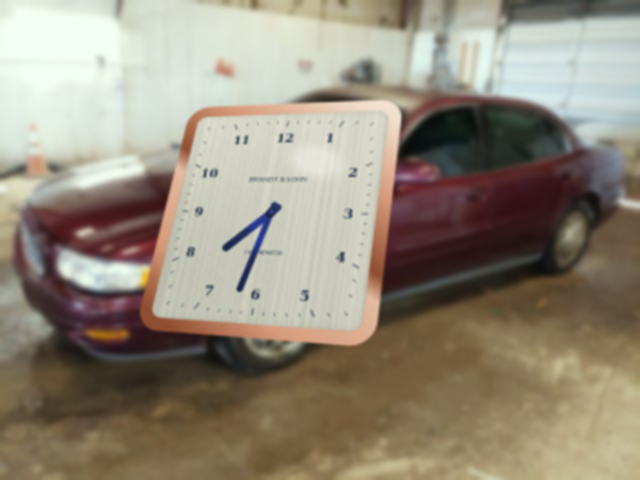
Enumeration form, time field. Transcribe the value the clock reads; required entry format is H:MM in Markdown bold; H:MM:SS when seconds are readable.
**7:32**
